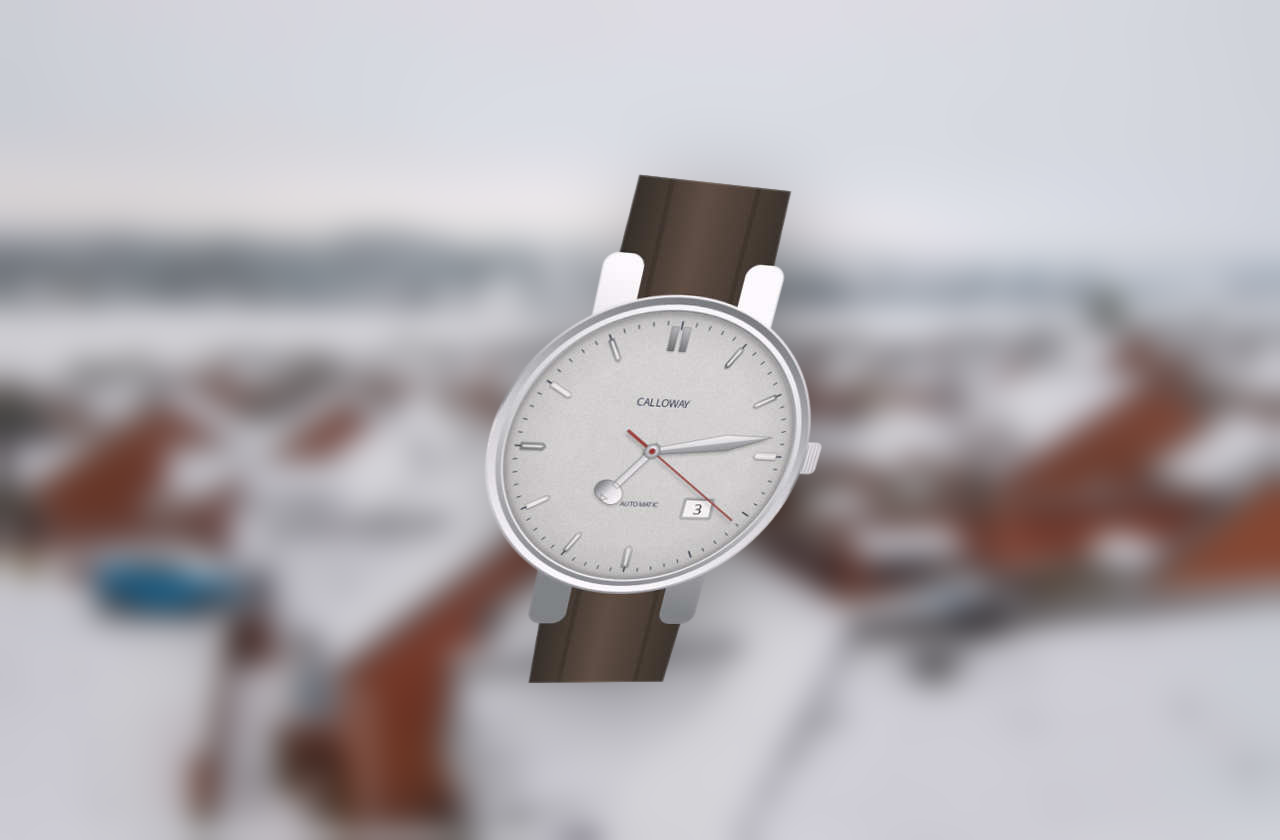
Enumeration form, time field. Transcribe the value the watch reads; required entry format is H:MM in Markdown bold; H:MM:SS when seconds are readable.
**7:13:21**
